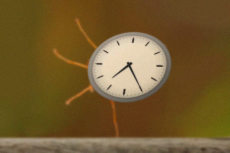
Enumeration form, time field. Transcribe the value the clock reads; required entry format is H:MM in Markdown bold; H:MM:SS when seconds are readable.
**7:25**
